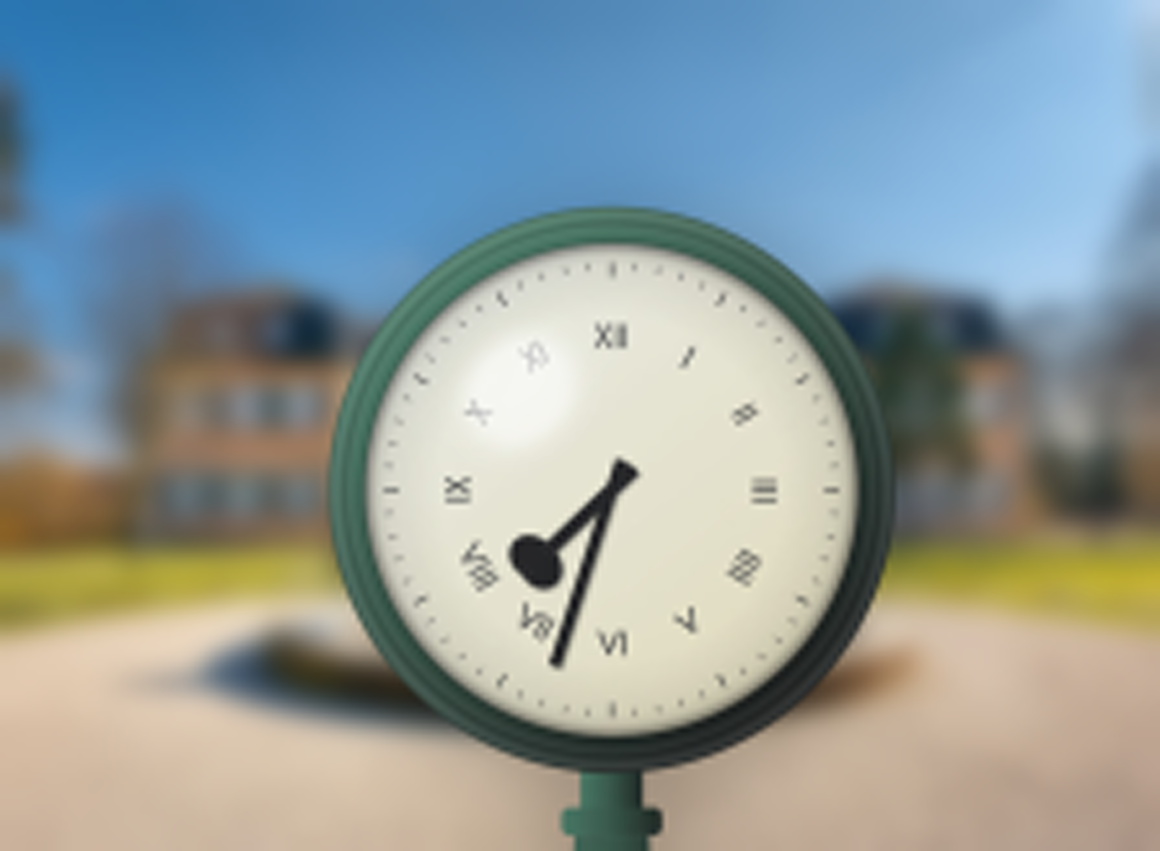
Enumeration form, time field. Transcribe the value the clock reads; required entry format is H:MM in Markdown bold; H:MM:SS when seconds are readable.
**7:33**
